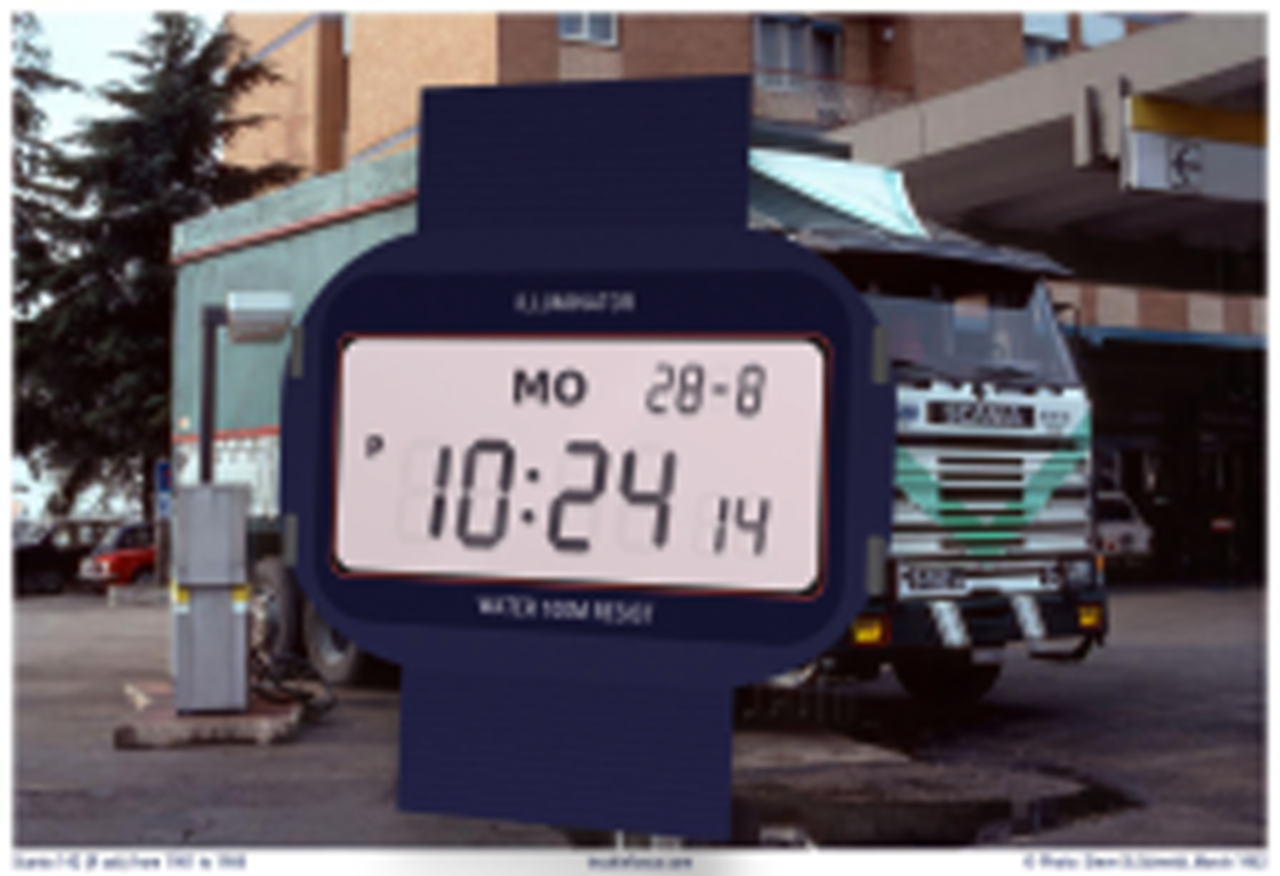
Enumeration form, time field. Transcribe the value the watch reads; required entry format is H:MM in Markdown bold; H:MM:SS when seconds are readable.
**10:24:14**
